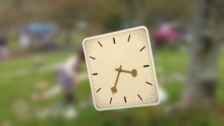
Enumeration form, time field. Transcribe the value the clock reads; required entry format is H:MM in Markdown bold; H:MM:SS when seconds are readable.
**3:35**
